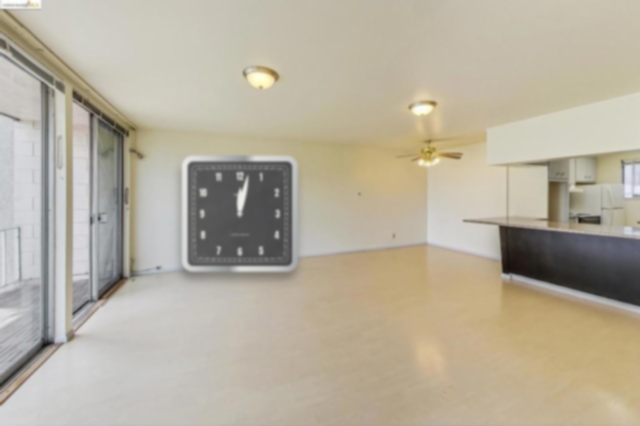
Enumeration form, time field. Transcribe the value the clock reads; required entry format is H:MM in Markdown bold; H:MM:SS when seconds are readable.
**12:02**
